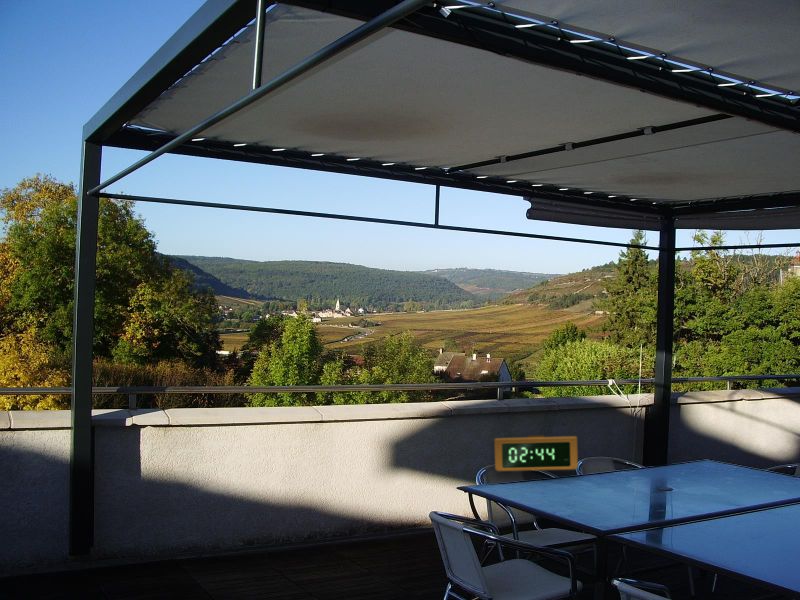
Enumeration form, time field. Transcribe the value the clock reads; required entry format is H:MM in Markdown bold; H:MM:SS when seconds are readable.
**2:44**
